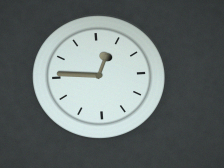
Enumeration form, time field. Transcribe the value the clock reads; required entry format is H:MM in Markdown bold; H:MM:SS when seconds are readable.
**12:46**
